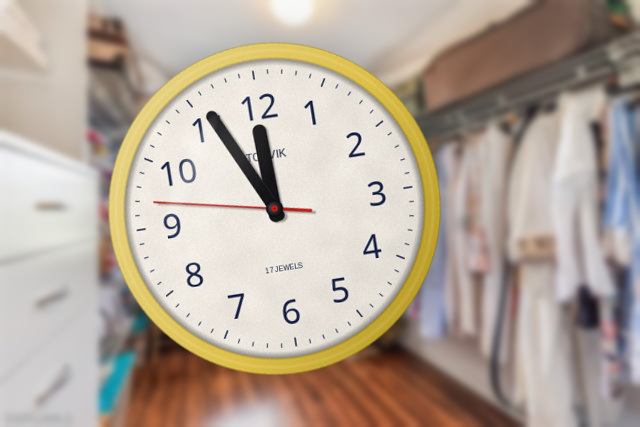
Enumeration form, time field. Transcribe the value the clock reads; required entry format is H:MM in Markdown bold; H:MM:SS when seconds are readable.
**11:55:47**
